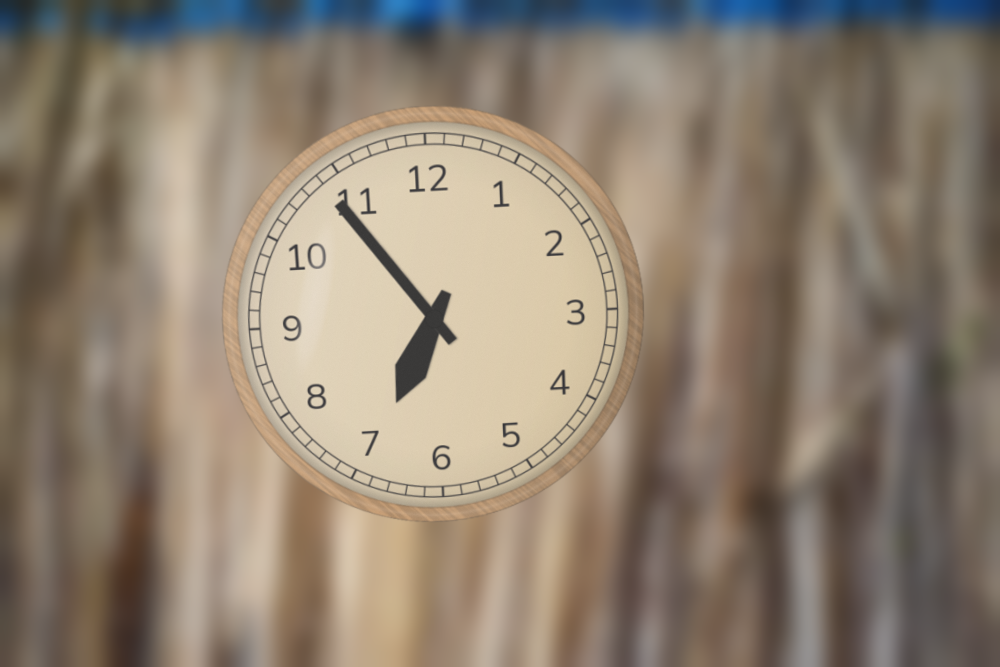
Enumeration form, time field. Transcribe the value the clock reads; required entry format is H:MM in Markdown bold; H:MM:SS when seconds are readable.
**6:54**
